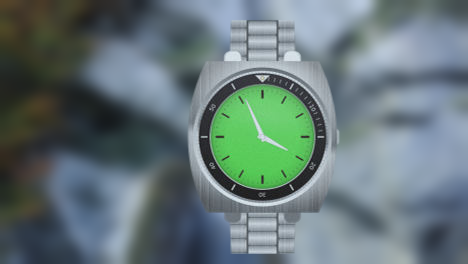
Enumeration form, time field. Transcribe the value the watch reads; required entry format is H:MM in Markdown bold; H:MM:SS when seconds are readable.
**3:56**
